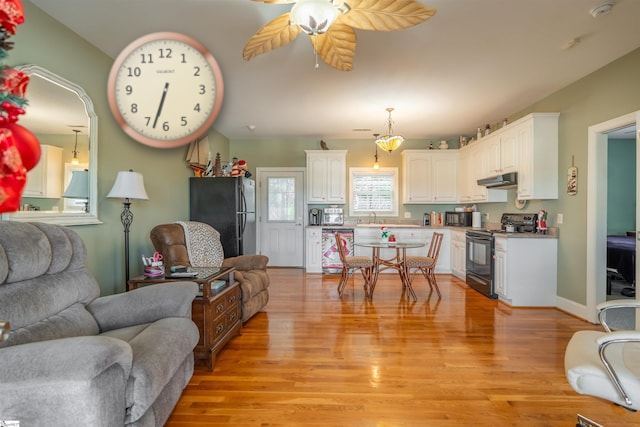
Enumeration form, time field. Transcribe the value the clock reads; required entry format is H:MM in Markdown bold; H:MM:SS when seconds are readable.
**6:33**
